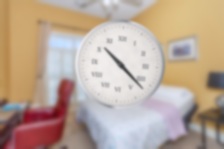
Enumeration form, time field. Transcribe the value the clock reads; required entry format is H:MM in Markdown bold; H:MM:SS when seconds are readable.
**10:22**
